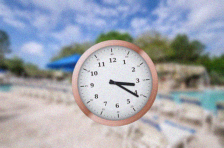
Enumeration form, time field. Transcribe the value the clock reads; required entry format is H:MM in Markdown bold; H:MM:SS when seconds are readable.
**3:21**
